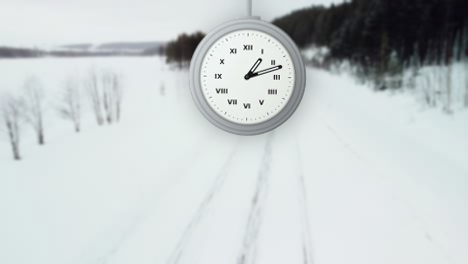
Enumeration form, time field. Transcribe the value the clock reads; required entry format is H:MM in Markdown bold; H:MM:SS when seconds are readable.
**1:12**
